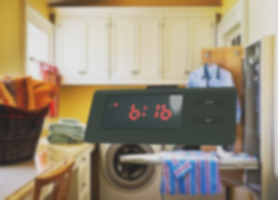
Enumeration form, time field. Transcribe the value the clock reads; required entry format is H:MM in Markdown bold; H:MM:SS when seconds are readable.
**6:16**
